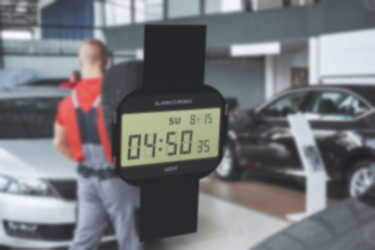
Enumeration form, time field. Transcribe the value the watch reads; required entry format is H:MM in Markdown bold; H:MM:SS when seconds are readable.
**4:50:35**
